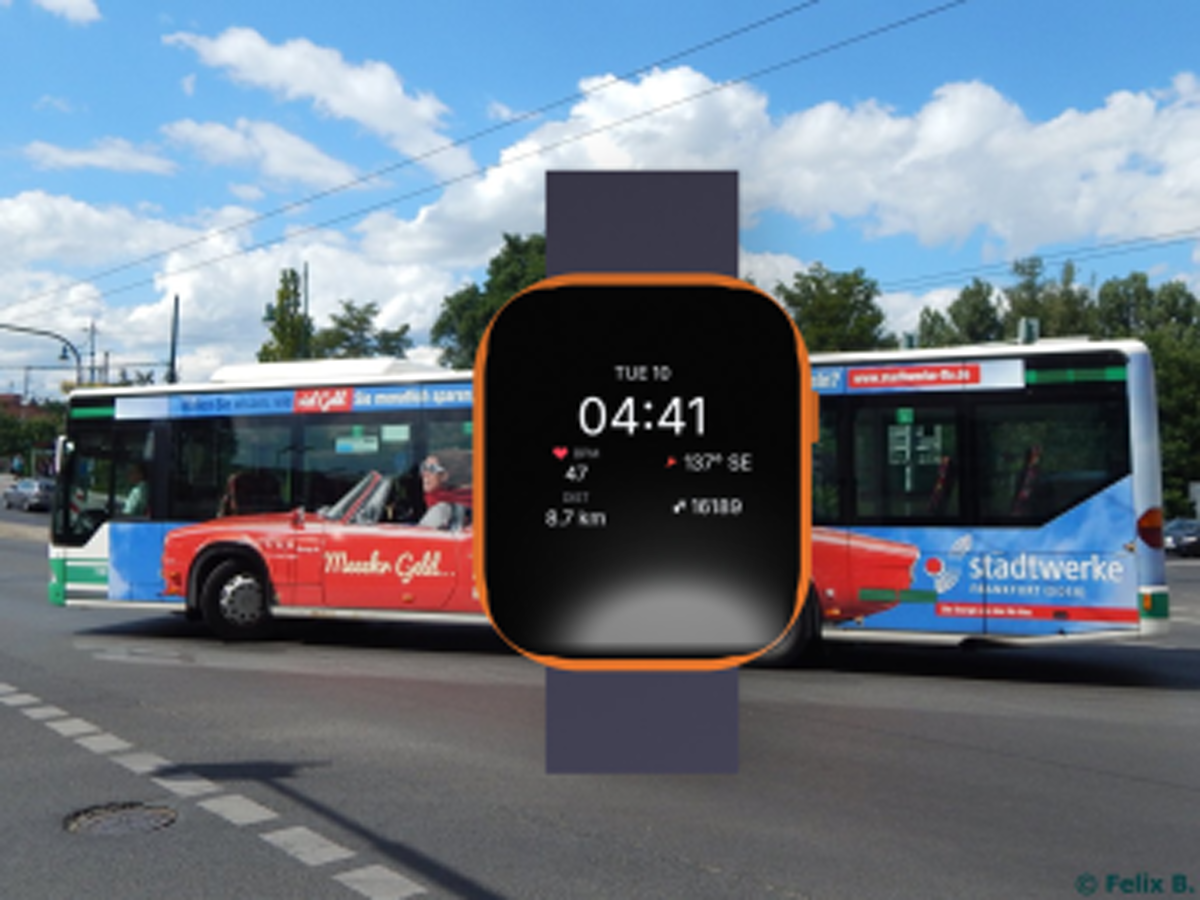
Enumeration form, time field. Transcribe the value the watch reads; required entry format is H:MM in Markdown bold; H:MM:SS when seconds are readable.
**4:41**
